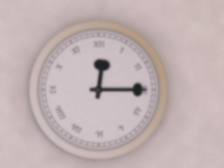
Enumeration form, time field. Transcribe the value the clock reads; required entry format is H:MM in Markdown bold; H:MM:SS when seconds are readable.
**12:15**
